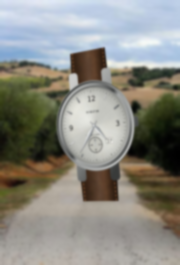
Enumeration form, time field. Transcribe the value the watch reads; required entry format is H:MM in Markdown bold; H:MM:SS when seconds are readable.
**4:36**
